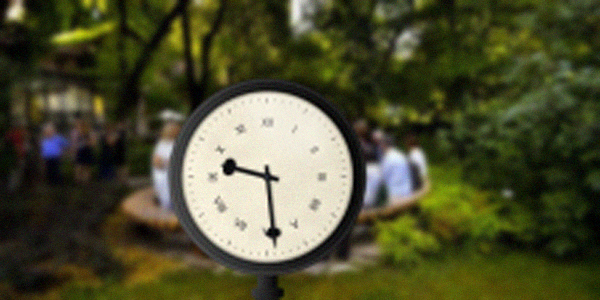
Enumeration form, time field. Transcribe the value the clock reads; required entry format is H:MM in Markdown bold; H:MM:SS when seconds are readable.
**9:29**
